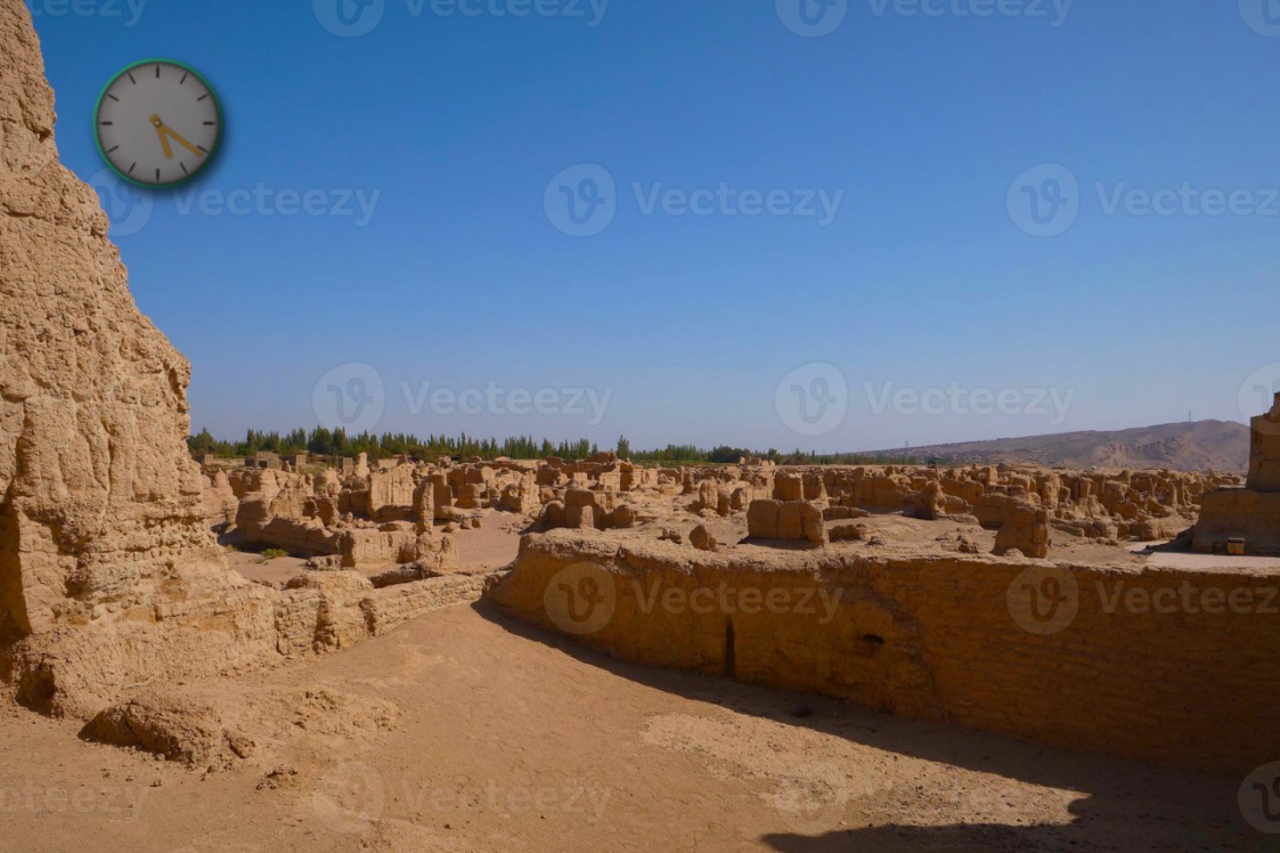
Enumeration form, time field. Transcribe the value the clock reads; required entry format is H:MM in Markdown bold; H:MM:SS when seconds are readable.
**5:21**
